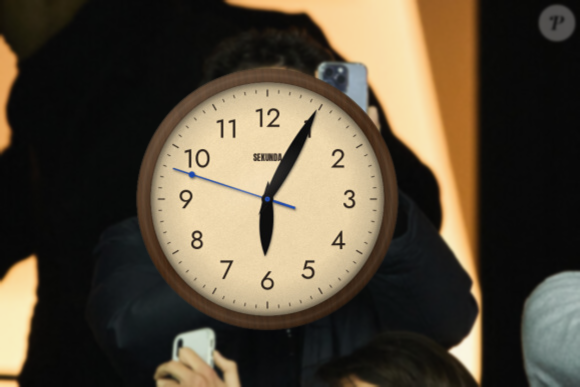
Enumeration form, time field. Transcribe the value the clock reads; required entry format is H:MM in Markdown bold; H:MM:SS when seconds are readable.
**6:04:48**
